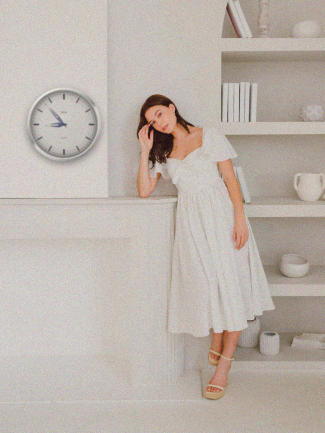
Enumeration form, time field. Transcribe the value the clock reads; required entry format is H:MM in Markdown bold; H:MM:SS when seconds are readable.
**8:53**
